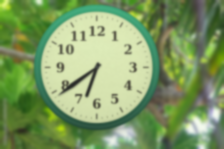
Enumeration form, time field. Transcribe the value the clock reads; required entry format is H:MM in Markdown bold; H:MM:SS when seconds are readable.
**6:39**
